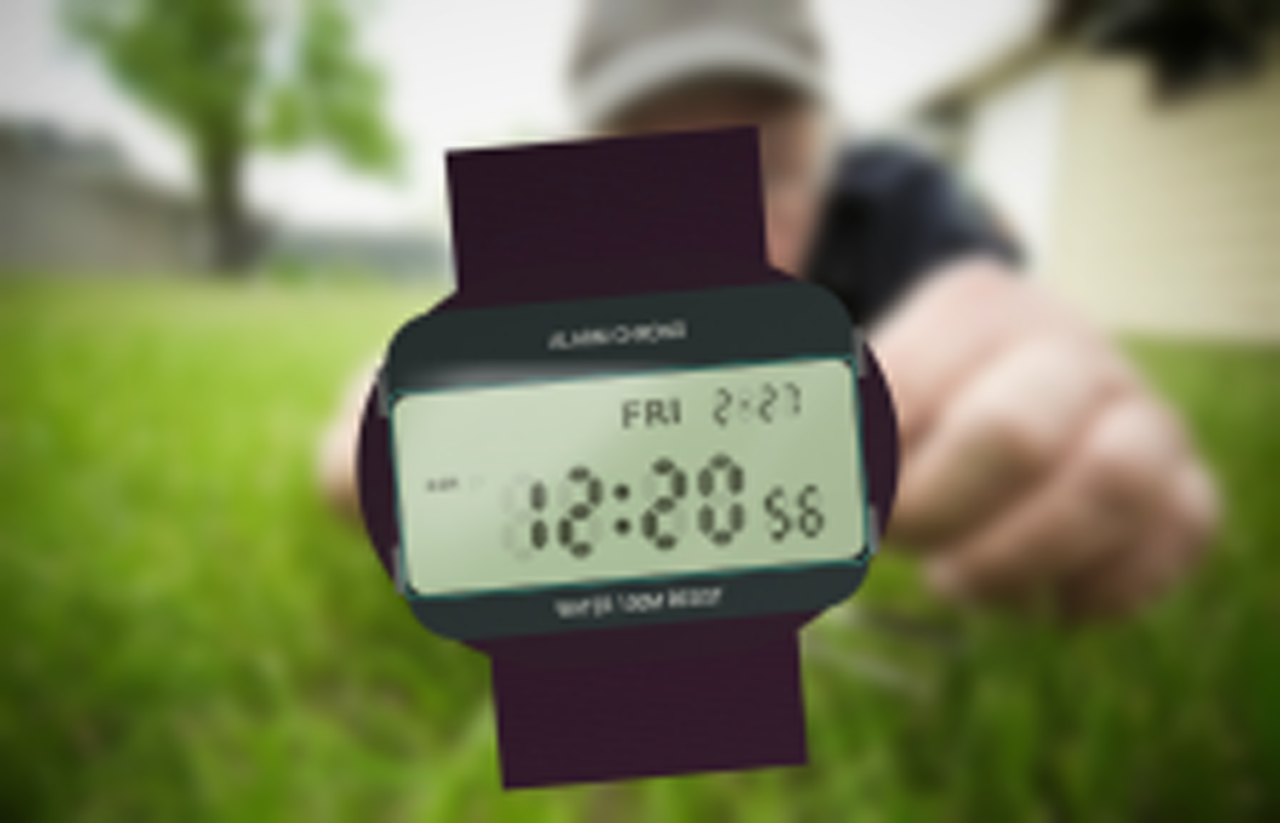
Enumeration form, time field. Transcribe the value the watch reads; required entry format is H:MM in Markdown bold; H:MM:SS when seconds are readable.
**12:20:56**
